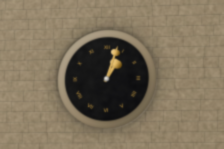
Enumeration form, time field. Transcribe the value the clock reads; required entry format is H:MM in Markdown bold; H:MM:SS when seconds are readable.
**1:03**
